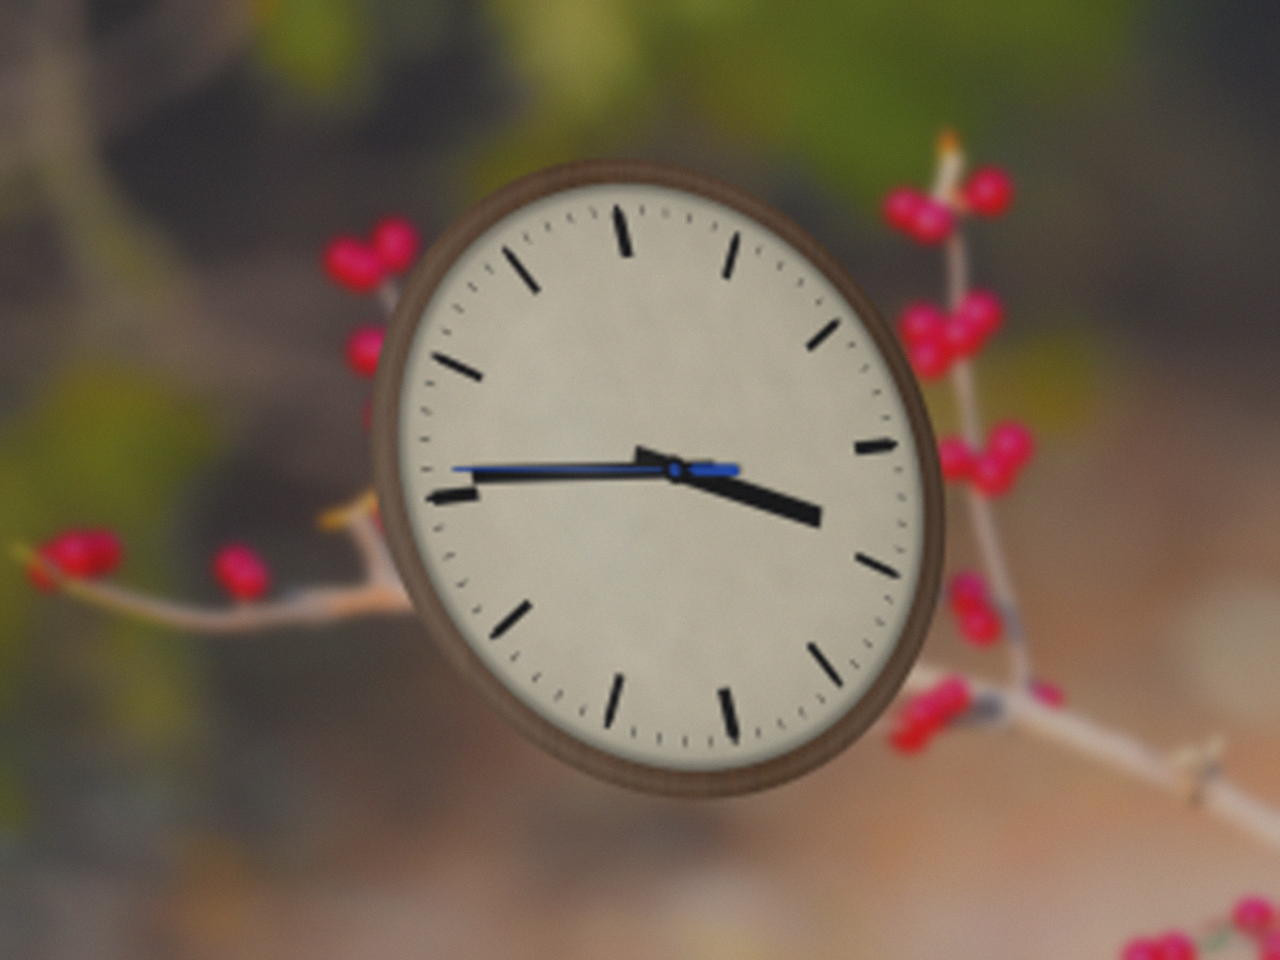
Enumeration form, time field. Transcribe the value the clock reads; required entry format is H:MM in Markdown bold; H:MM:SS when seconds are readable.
**3:45:46**
